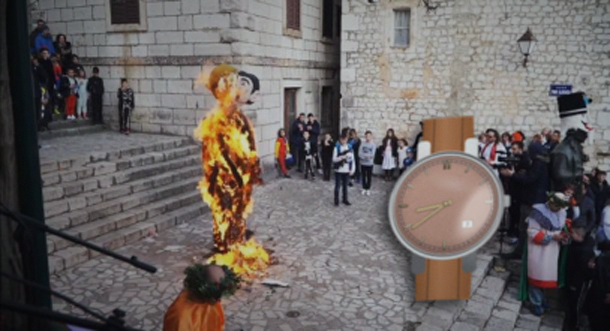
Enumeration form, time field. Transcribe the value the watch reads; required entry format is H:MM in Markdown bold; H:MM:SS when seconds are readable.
**8:39**
